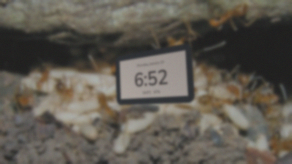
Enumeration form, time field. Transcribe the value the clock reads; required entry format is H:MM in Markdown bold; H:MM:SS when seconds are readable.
**6:52**
